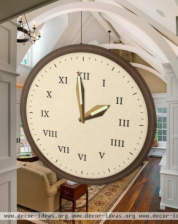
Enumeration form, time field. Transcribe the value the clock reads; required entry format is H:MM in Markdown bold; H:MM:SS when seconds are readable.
**1:59**
